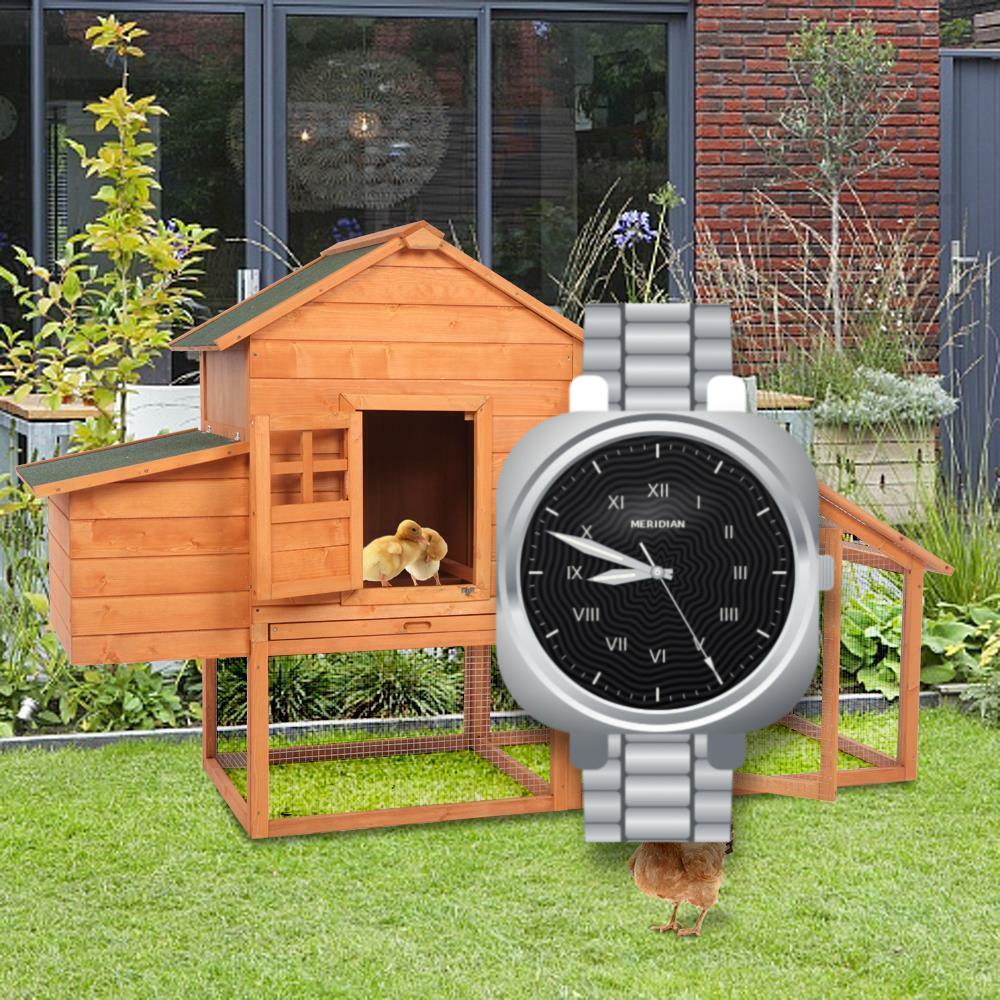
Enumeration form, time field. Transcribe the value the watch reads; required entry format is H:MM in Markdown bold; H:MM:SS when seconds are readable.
**8:48:25**
